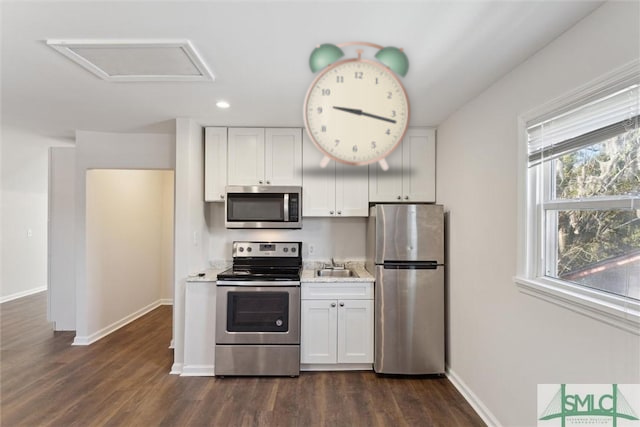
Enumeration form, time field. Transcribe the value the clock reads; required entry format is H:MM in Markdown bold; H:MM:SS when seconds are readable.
**9:17**
